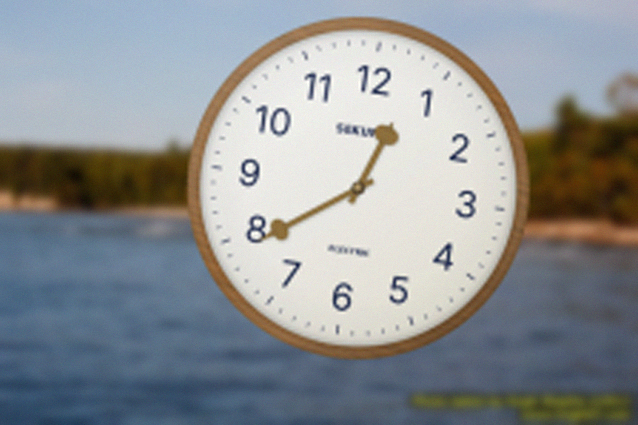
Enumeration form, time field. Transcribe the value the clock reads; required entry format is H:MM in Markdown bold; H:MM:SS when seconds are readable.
**12:39**
